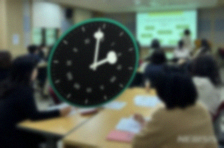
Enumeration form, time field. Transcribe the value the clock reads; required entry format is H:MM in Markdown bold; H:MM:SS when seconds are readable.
**1:59**
